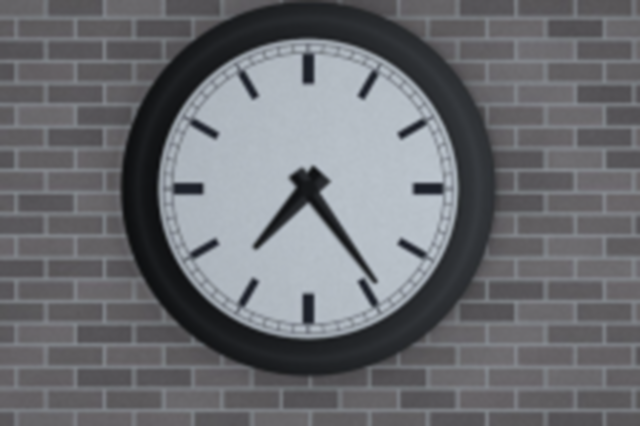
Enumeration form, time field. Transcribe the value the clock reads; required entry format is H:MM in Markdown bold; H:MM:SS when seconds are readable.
**7:24**
